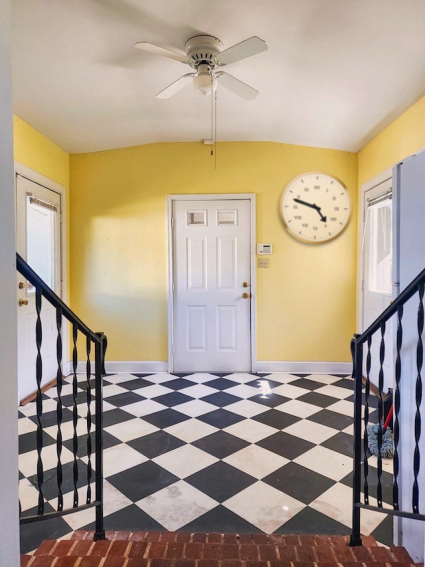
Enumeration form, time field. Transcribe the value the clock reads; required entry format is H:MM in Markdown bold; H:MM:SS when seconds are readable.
**4:48**
